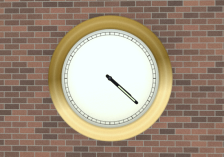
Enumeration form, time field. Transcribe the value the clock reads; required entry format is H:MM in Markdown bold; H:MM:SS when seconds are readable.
**4:22**
